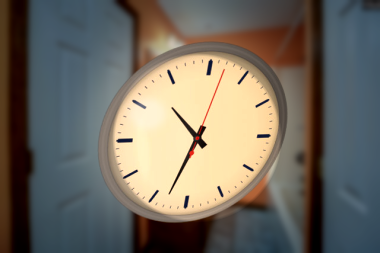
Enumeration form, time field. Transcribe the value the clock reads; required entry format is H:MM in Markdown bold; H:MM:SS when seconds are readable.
**10:33:02**
